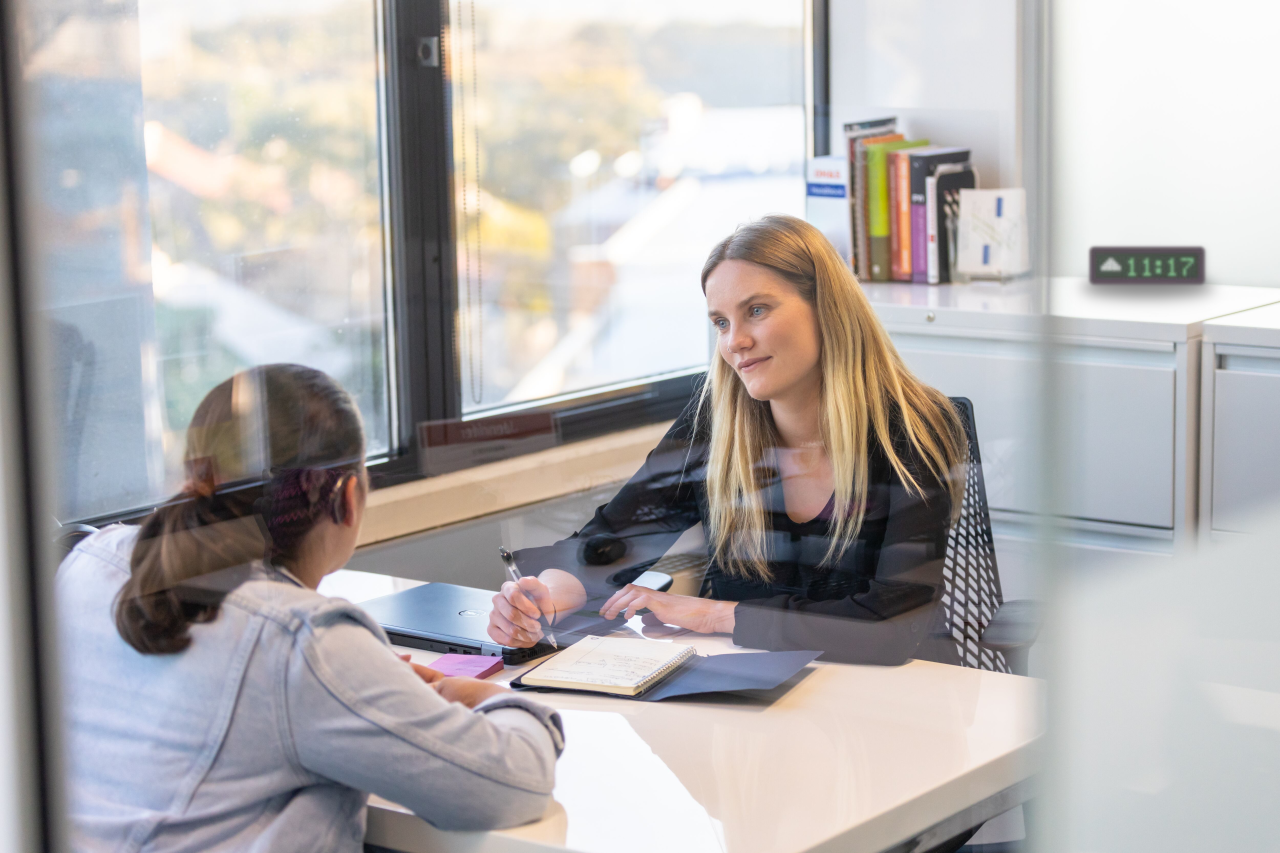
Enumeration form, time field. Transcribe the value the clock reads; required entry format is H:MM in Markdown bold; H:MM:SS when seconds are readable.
**11:17**
